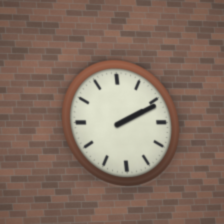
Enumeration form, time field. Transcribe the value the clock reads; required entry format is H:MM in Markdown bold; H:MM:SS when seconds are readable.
**2:11**
